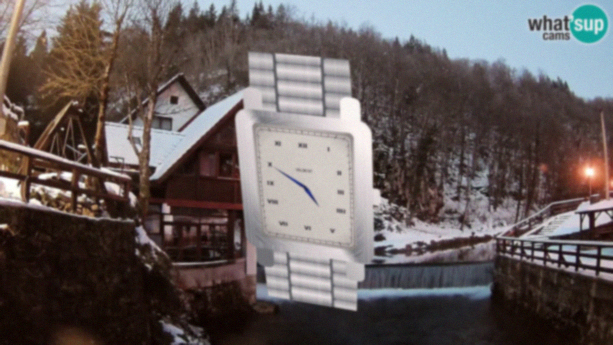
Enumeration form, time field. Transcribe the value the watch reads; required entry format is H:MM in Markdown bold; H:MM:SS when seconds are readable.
**4:50**
